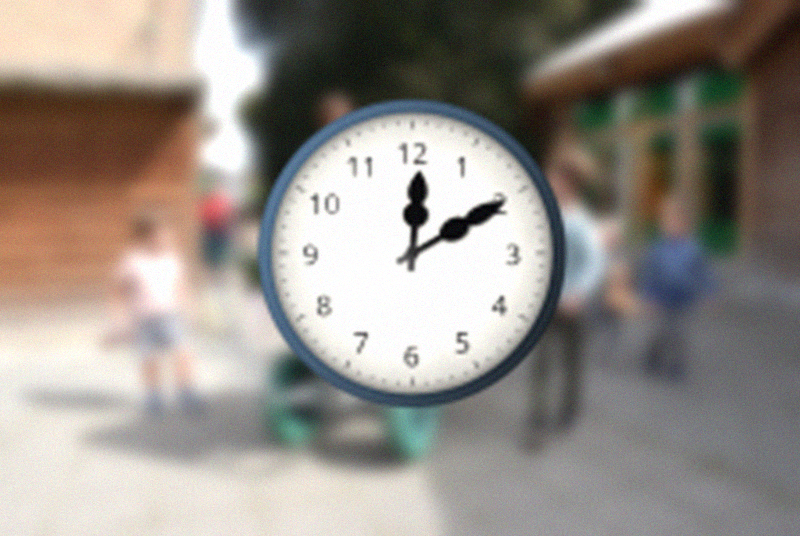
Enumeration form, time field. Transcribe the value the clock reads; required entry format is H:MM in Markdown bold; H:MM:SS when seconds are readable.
**12:10**
